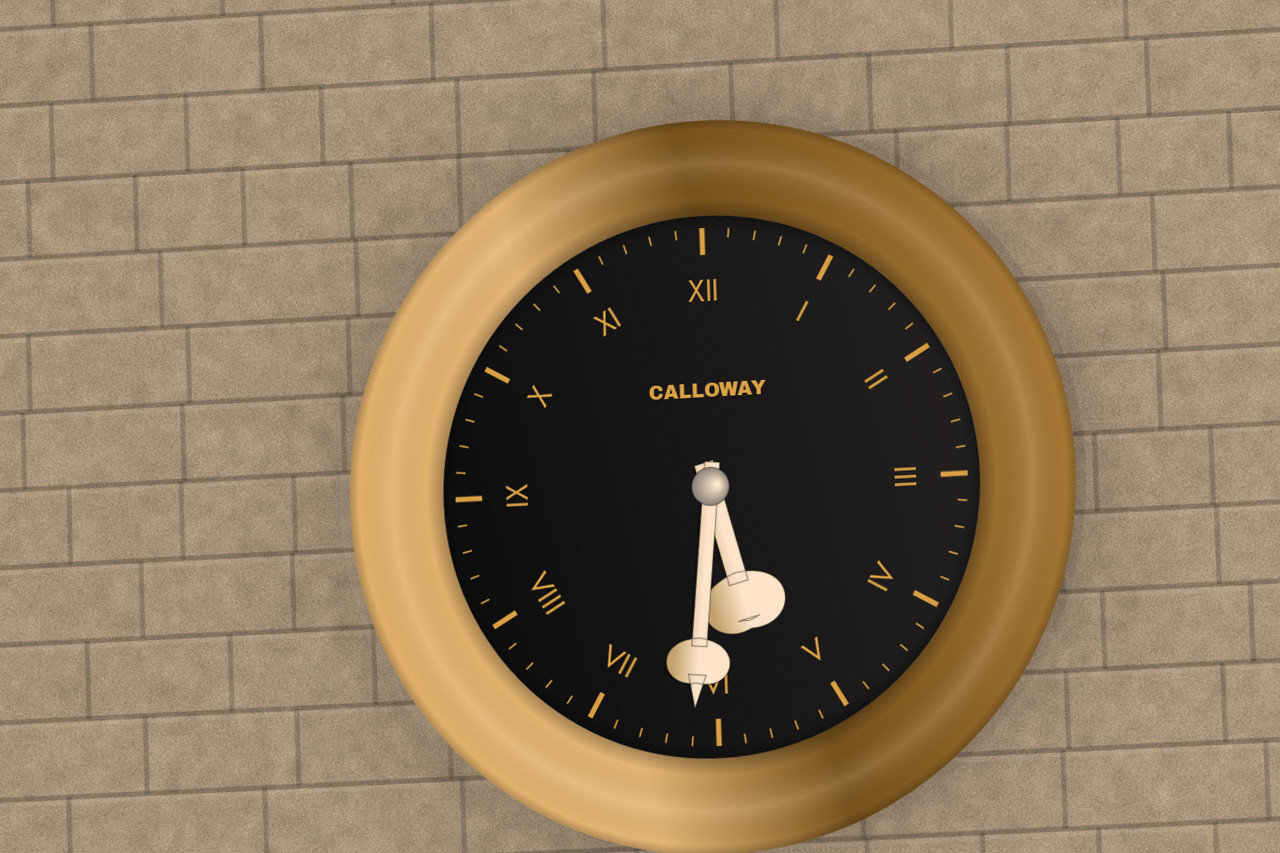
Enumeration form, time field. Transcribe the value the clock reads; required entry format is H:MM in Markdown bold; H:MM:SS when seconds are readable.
**5:31**
